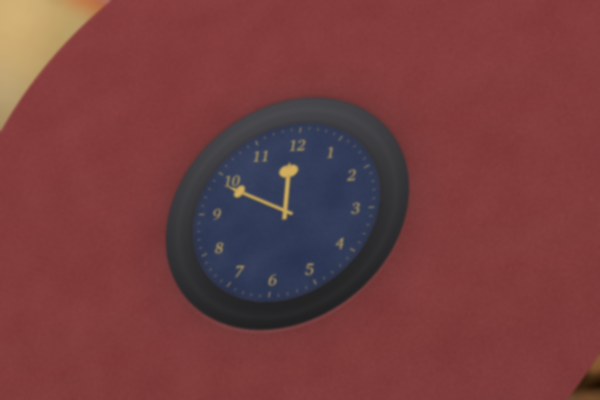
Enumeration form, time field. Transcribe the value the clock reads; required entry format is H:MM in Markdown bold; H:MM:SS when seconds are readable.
**11:49**
